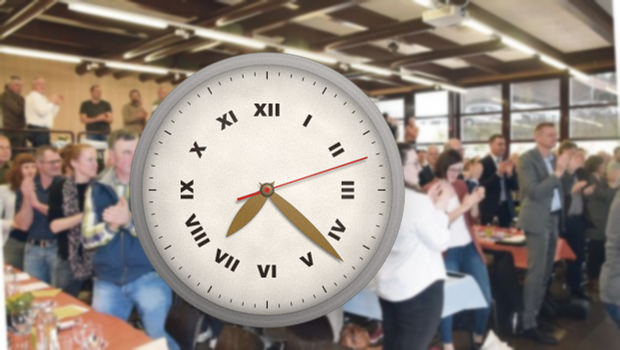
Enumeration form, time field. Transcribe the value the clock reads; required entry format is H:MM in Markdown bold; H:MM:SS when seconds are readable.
**7:22:12**
